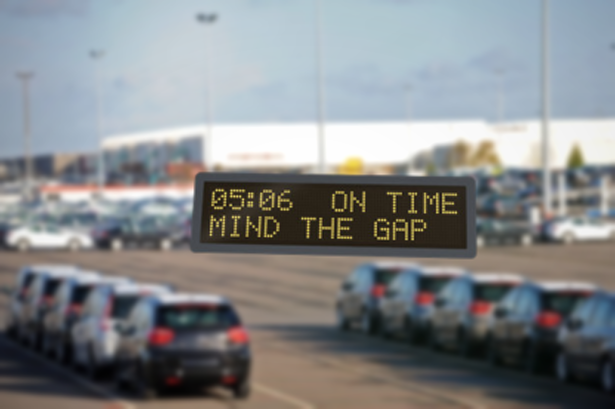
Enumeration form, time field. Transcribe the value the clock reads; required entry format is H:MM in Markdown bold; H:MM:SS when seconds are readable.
**5:06**
